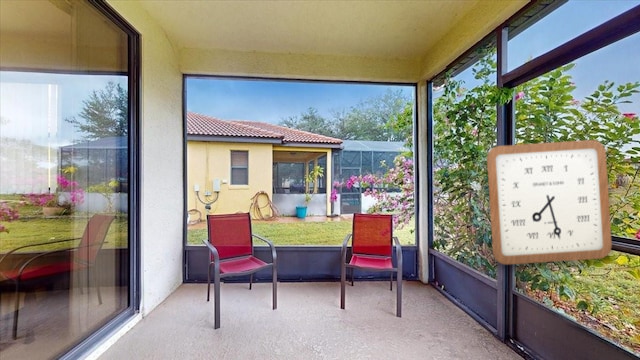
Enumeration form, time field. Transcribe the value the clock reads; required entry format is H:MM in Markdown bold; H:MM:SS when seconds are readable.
**7:28**
